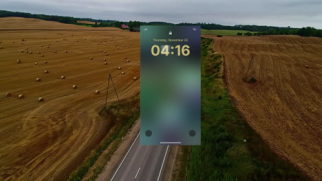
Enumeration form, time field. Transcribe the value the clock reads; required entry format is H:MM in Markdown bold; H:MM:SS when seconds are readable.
**4:16**
